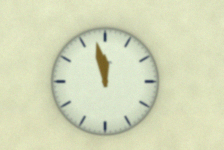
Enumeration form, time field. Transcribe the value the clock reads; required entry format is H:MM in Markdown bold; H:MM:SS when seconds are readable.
**11:58**
